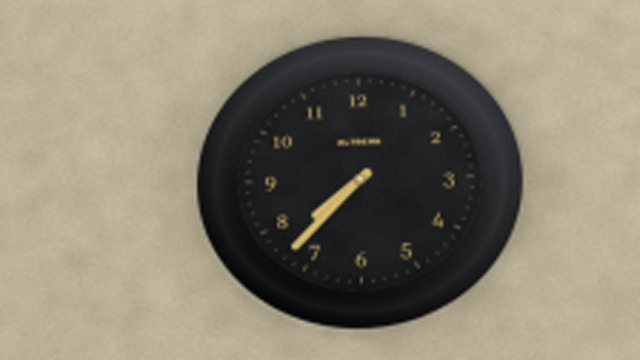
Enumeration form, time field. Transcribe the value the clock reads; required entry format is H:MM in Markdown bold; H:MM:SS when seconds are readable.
**7:37**
